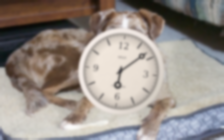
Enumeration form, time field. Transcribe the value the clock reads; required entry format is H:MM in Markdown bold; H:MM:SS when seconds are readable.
**6:08**
